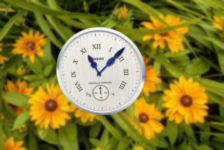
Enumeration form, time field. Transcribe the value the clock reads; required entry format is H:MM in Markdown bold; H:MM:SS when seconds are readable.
**11:08**
